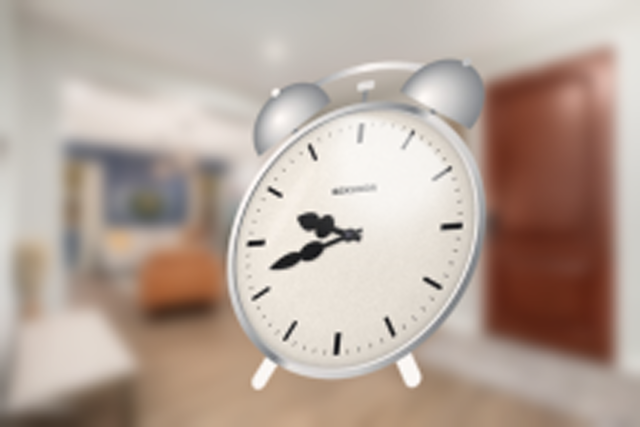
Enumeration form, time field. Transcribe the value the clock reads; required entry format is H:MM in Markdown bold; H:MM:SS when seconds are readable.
**9:42**
